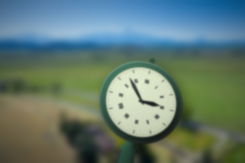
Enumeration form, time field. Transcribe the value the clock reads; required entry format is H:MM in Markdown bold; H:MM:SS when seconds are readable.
**2:53**
